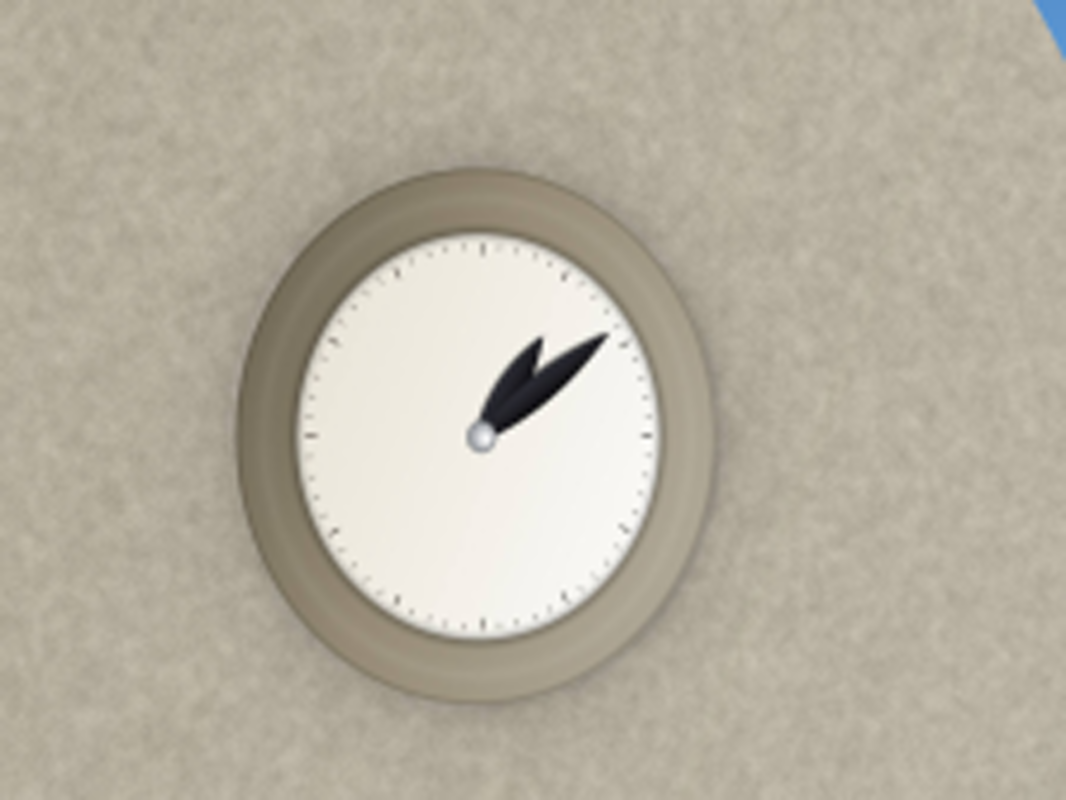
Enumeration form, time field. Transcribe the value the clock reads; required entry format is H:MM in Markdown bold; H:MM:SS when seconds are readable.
**1:09**
